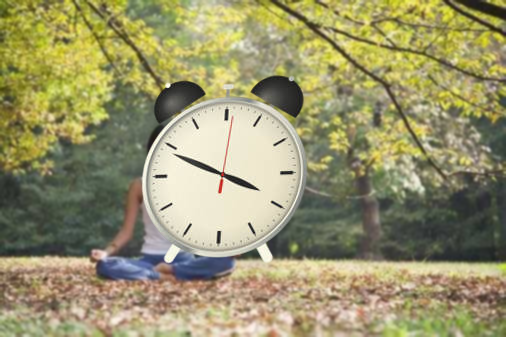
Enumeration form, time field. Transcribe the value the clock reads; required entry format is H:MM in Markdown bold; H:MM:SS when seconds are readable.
**3:49:01**
